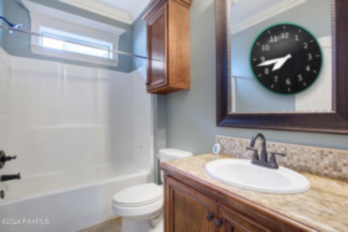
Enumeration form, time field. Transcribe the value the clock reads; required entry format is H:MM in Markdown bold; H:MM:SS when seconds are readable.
**7:43**
